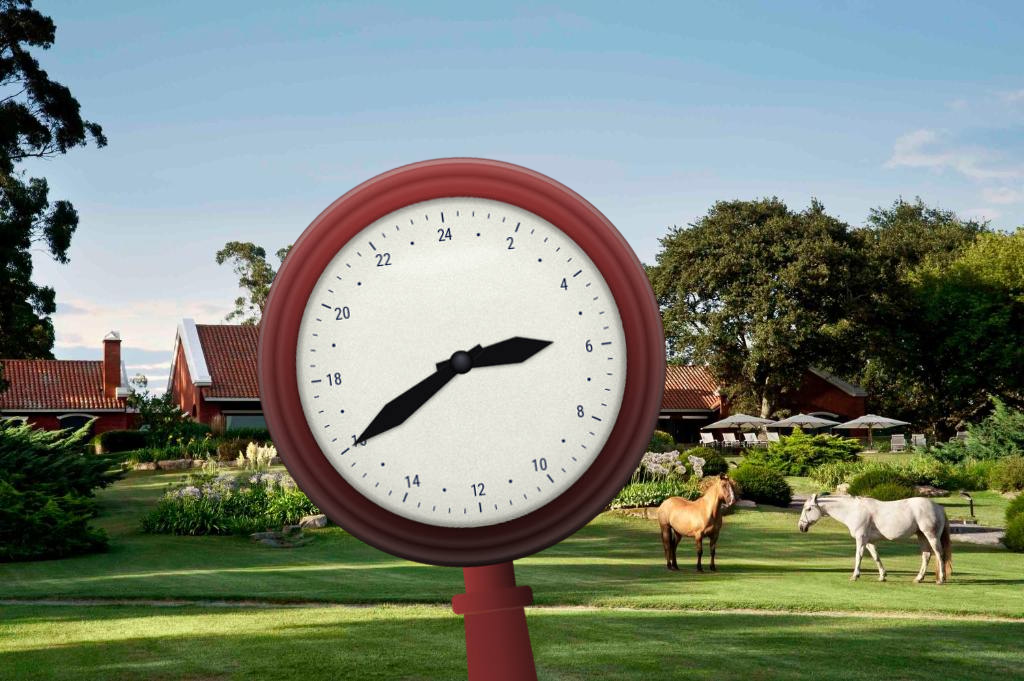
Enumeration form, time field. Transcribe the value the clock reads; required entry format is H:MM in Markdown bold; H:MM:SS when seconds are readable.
**5:40**
